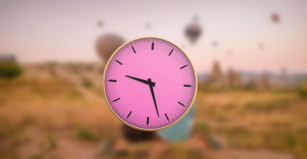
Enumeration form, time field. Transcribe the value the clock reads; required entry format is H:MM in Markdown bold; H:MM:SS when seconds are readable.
**9:27**
